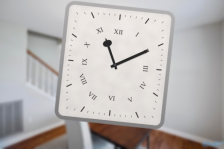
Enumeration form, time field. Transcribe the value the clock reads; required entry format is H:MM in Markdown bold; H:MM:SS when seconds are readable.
**11:10**
